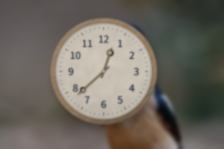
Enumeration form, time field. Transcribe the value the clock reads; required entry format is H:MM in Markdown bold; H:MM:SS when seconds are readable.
**12:38**
